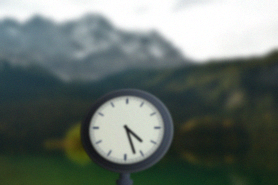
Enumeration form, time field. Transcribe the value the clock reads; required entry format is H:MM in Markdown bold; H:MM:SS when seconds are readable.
**4:27**
